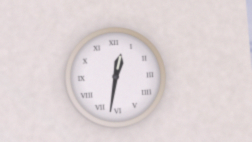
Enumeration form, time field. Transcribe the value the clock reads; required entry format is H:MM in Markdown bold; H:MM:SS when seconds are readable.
**12:32**
